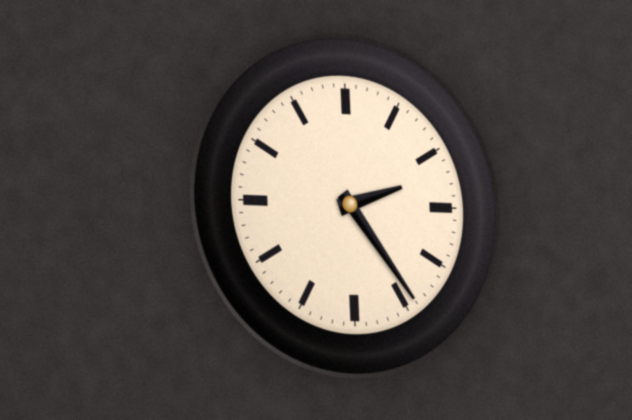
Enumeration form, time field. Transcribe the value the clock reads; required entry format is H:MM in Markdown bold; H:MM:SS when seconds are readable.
**2:24**
